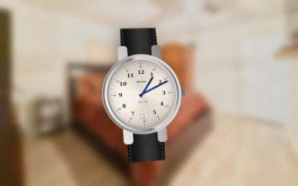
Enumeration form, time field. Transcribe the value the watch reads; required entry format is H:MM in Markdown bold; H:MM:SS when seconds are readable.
**1:11**
